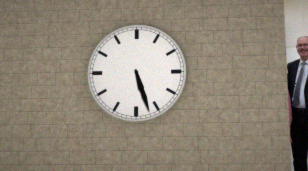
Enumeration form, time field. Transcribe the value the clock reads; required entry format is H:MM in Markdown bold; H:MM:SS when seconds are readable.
**5:27**
